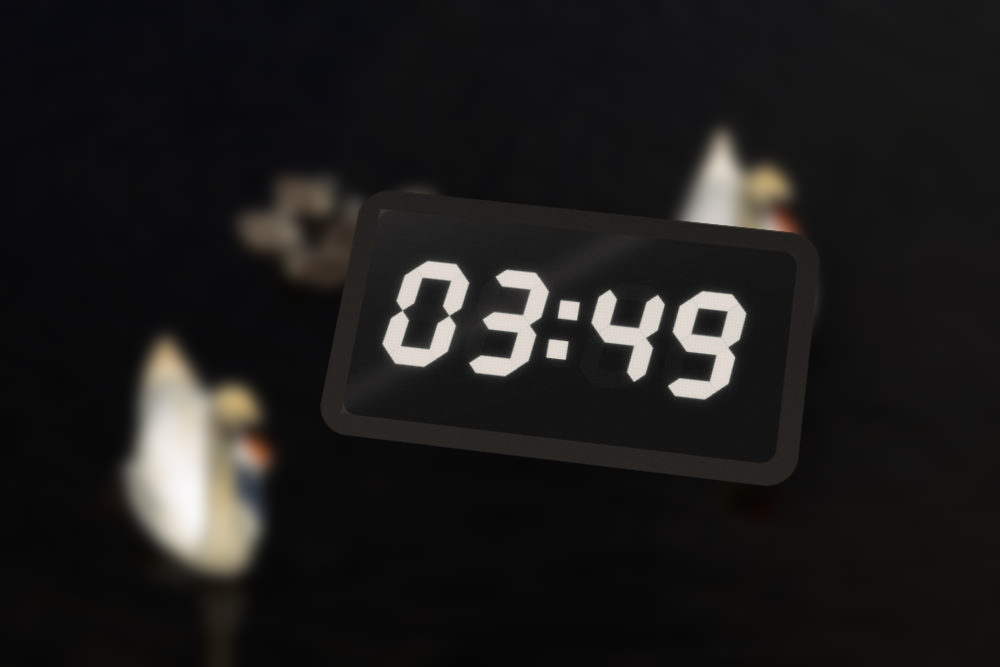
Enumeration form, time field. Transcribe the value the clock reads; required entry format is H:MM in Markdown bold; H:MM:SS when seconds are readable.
**3:49**
